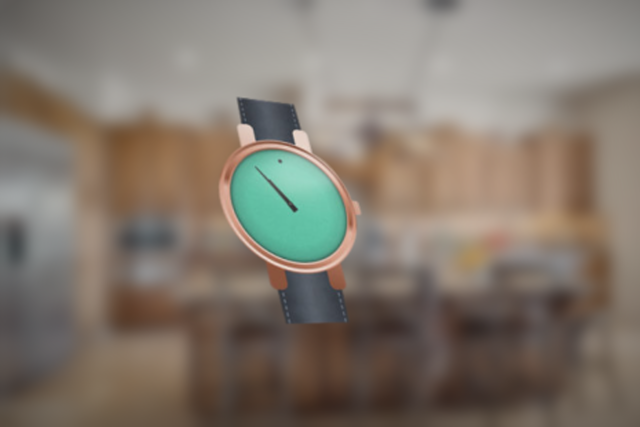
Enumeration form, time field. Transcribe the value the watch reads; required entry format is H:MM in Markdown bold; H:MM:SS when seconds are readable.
**10:54**
